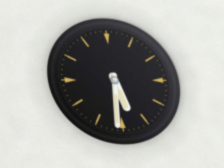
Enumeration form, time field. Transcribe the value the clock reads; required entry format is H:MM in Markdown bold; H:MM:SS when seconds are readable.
**5:31**
